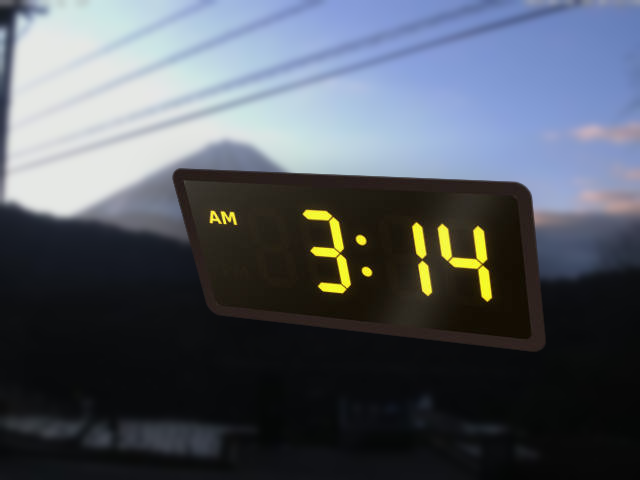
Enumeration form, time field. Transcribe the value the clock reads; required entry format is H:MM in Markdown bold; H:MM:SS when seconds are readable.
**3:14**
